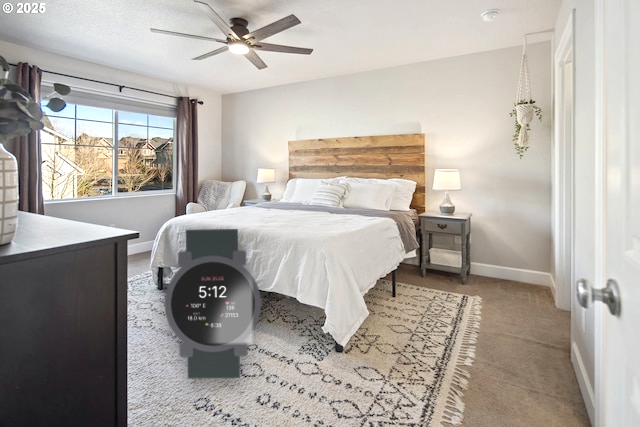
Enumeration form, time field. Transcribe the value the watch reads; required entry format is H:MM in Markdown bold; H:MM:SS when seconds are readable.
**5:12**
